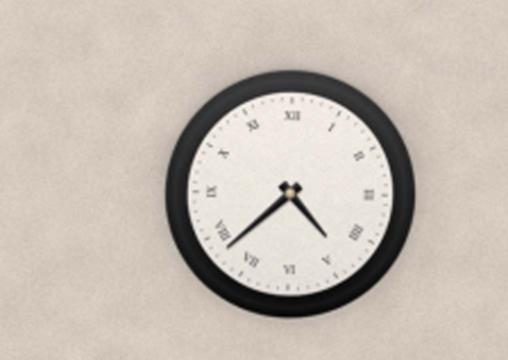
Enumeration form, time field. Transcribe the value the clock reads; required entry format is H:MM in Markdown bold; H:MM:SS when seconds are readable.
**4:38**
